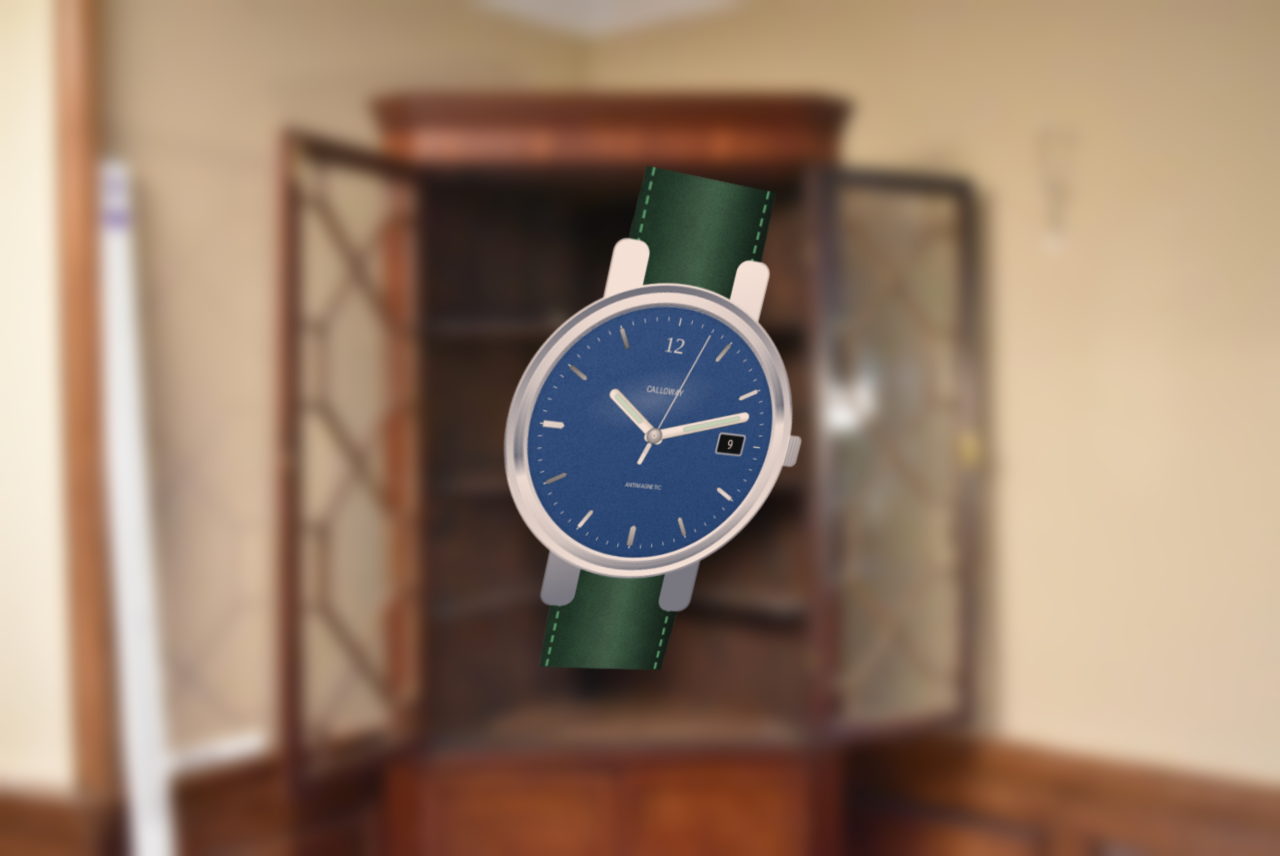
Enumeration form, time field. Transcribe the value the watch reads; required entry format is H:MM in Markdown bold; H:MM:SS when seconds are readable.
**10:12:03**
